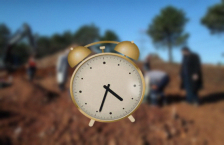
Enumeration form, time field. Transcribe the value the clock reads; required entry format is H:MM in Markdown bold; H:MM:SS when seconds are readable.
**4:34**
